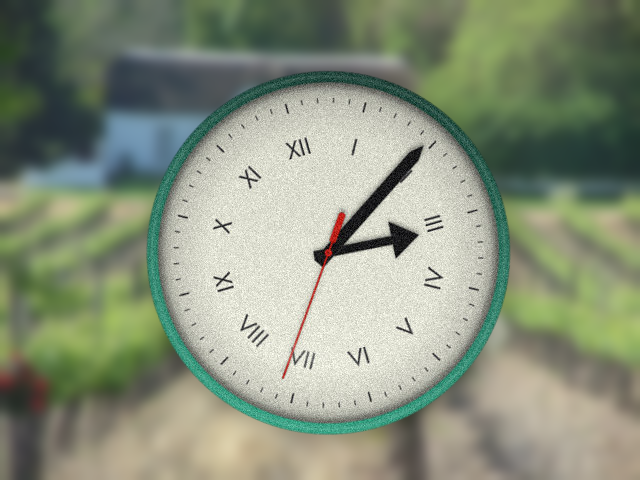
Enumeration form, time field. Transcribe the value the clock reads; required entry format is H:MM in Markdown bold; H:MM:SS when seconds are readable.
**3:09:36**
